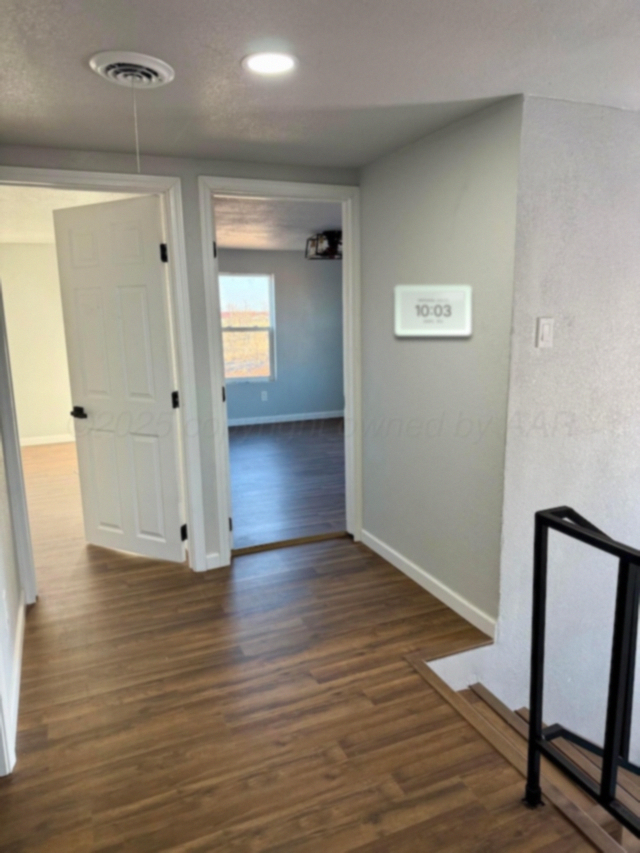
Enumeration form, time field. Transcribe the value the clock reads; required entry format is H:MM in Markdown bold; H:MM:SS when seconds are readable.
**10:03**
